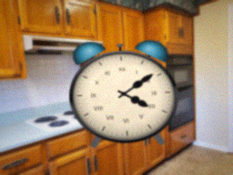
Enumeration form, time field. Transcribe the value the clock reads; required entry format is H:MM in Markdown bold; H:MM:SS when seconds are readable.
**4:09**
